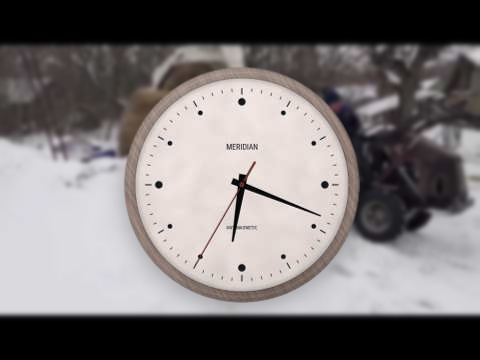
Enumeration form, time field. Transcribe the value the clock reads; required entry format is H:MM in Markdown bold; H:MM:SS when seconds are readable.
**6:18:35**
